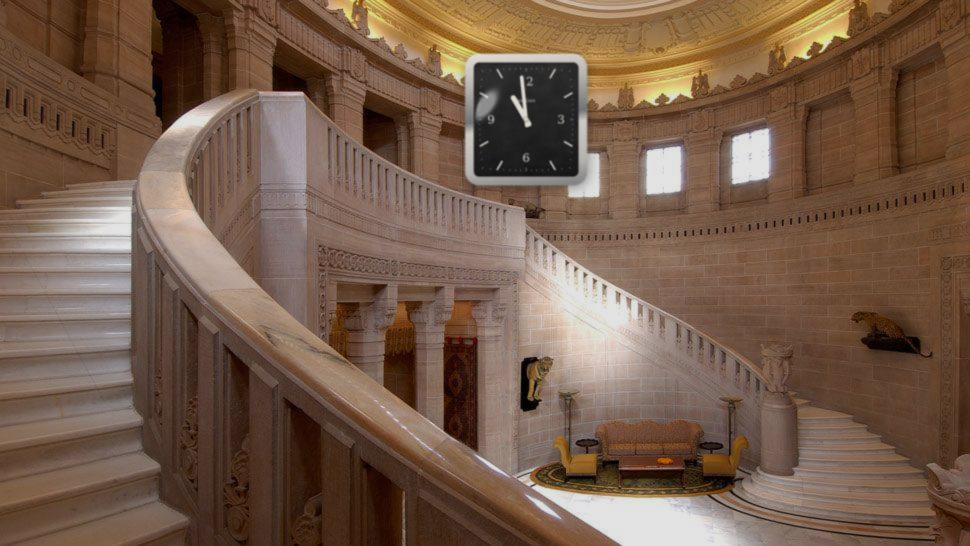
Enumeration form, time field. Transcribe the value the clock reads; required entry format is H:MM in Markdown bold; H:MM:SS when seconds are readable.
**10:59**
